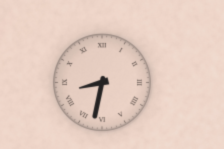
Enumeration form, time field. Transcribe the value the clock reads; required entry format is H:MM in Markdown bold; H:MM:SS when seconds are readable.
**8:32**
